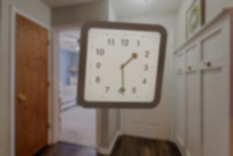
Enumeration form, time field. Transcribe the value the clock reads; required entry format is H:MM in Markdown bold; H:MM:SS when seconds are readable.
**1:29**
